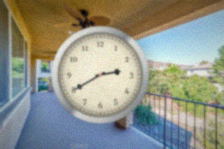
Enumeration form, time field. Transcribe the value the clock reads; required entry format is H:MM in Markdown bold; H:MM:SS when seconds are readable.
**2:40**
